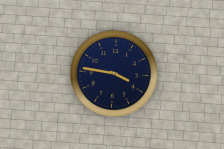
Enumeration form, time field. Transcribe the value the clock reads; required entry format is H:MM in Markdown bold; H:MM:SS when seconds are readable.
**3:46**
